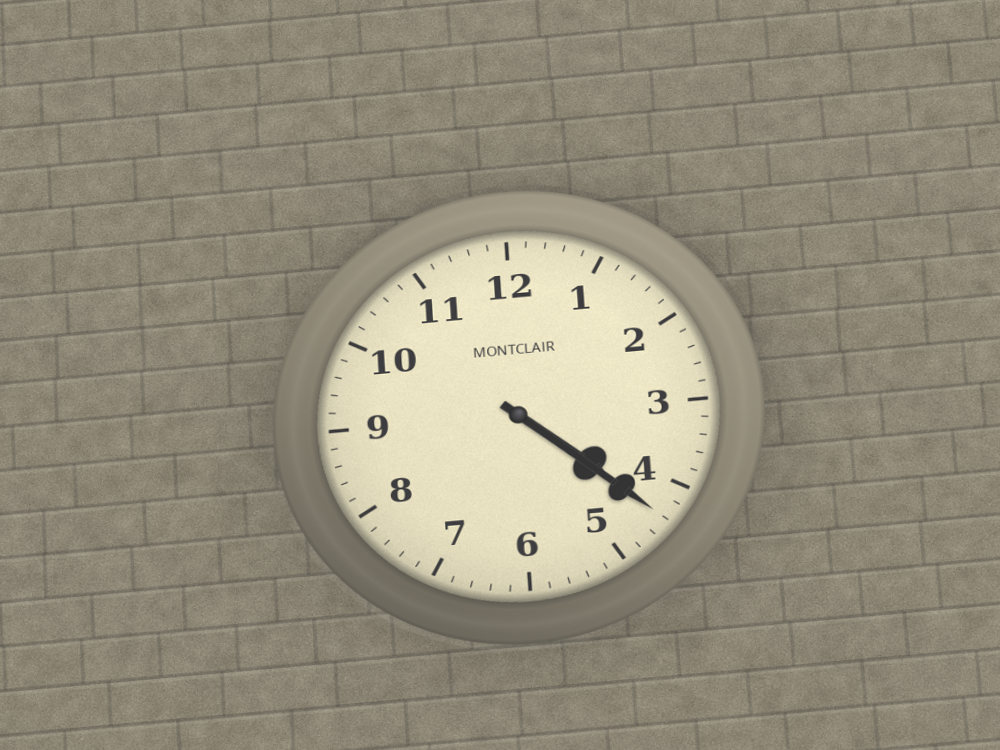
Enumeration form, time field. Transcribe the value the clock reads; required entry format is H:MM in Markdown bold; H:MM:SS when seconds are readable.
**4:22**
